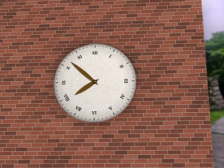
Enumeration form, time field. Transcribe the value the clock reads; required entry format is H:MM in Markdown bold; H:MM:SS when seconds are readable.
**7:52**
